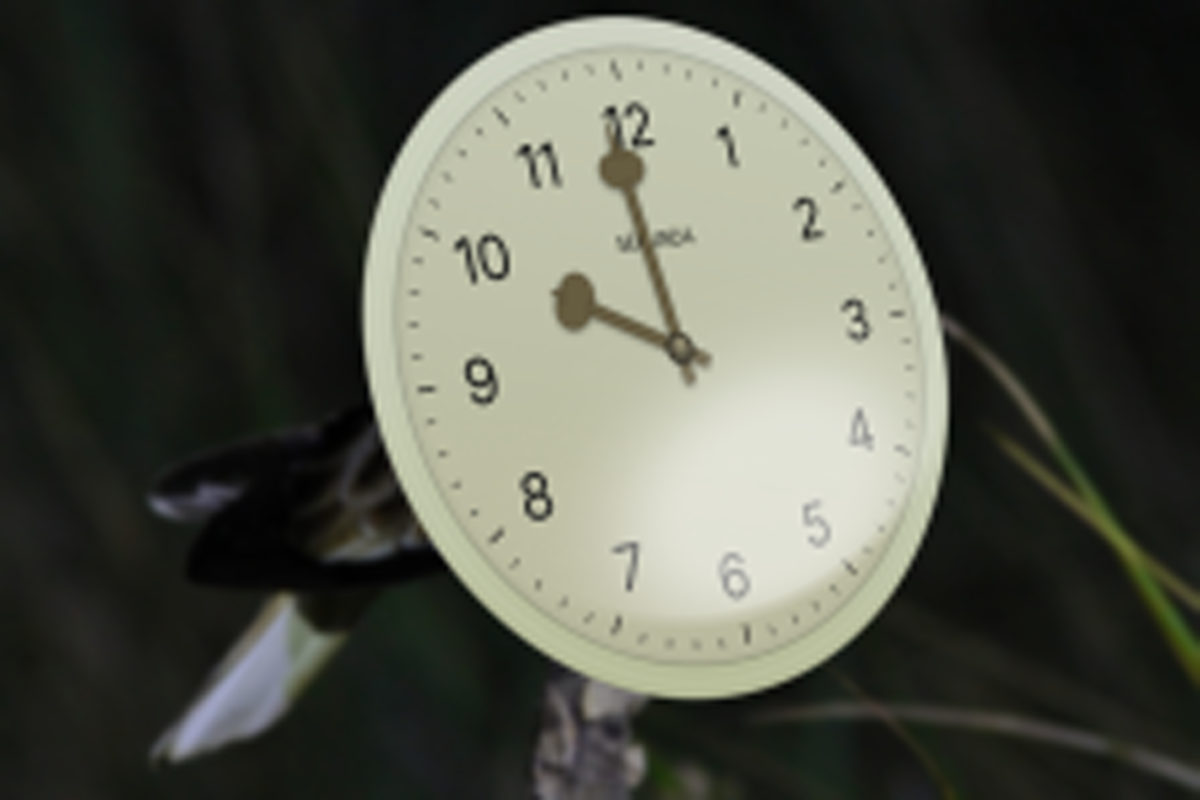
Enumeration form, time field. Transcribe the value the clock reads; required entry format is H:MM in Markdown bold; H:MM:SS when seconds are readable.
**9:59**
